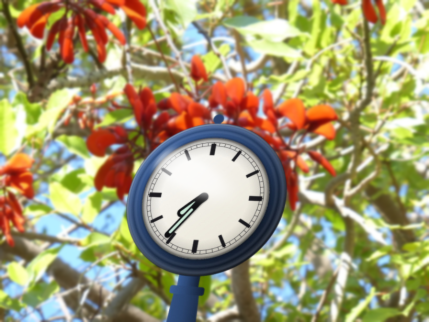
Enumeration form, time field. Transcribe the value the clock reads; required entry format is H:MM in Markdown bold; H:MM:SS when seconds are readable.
**7:36**
